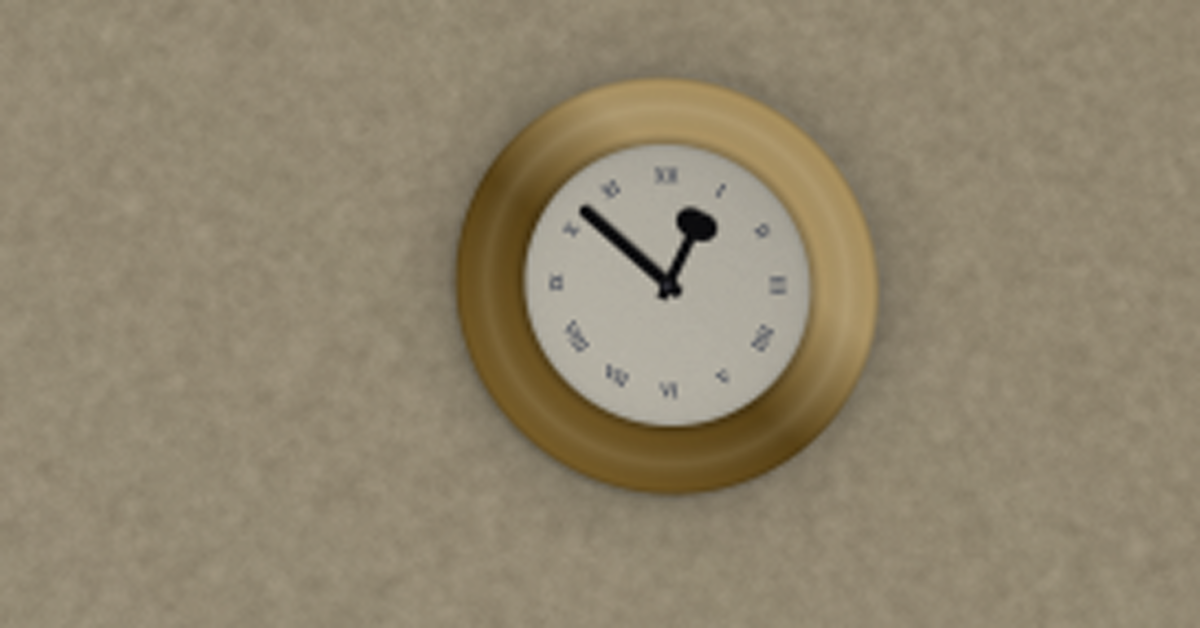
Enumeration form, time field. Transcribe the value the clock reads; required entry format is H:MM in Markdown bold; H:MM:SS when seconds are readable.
**12:52**
